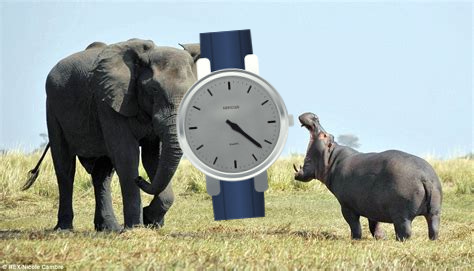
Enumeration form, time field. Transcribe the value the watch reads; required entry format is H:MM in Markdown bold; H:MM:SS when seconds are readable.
**4:22**
